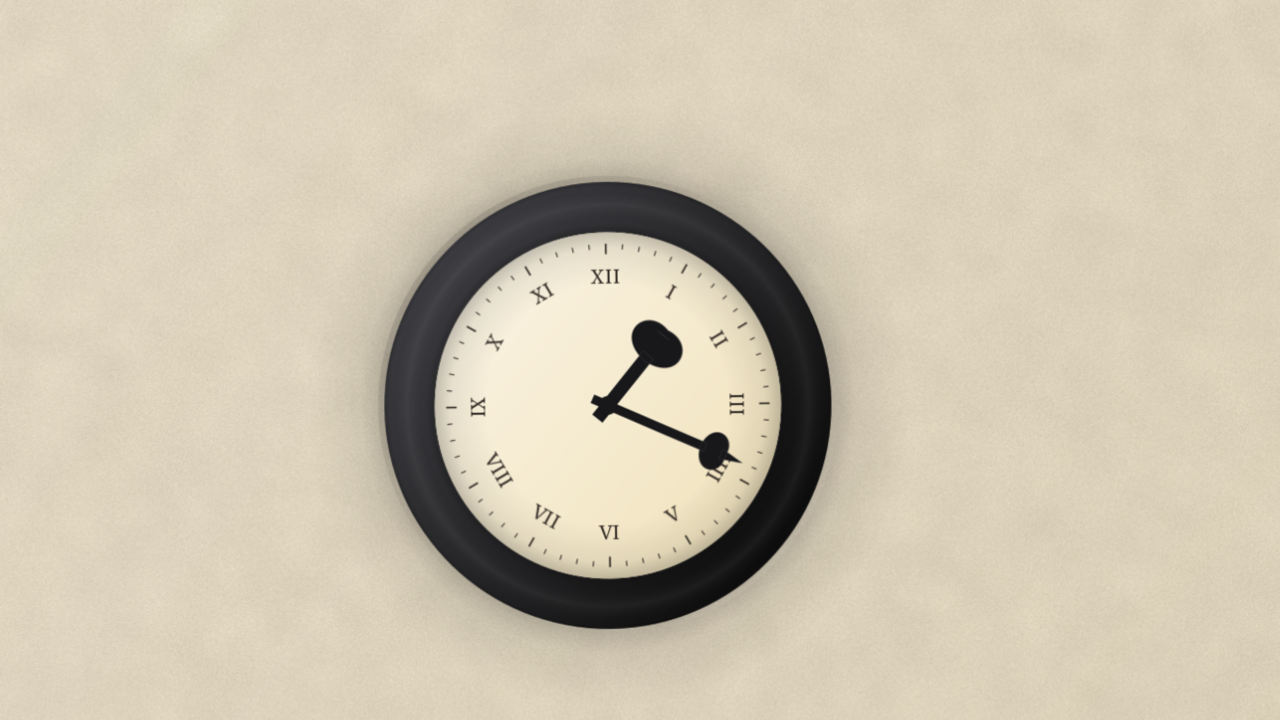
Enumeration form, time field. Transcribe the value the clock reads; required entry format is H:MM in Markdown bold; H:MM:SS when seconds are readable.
**1:19**
